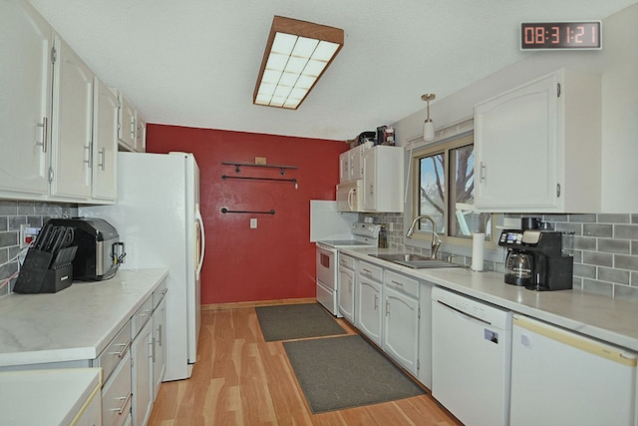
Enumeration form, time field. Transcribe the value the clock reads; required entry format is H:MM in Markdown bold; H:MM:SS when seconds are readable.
**8:31:21**
